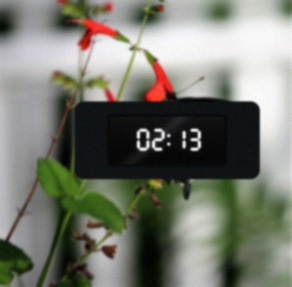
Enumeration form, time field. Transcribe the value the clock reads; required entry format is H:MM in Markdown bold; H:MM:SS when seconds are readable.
**2:13**
